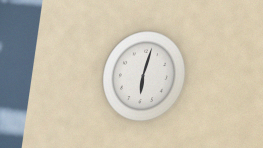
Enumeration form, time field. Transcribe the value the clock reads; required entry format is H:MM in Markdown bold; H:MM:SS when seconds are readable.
**6:02**
